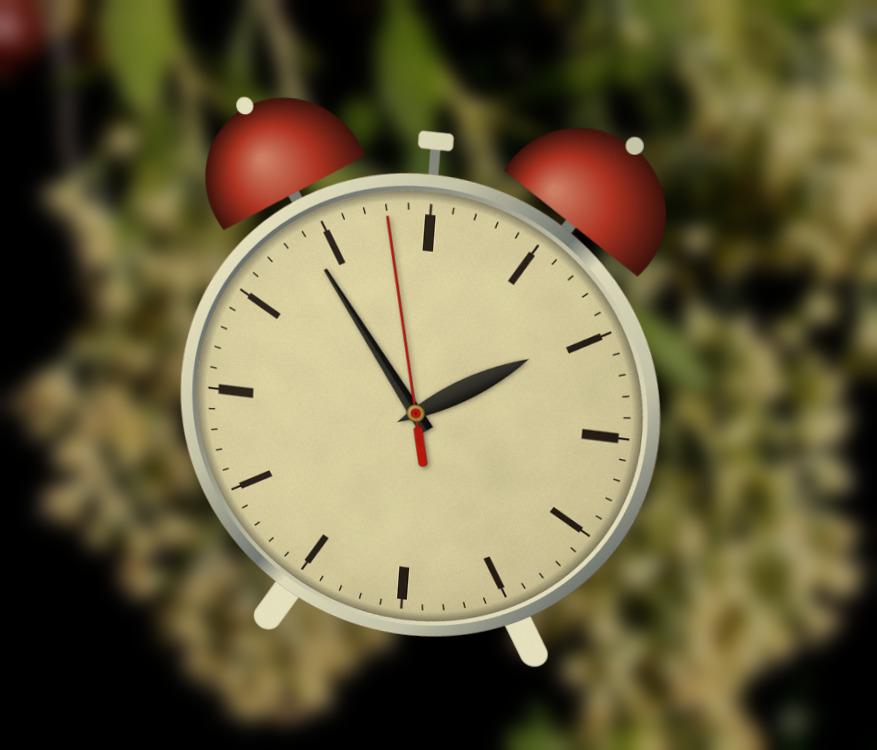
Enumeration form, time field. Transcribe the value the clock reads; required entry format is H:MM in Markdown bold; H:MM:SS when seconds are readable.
**1:53:58**
